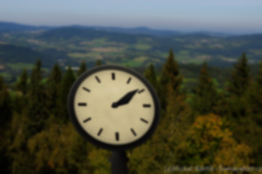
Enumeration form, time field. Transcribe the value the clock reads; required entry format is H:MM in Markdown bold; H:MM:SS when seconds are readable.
**2:09**
